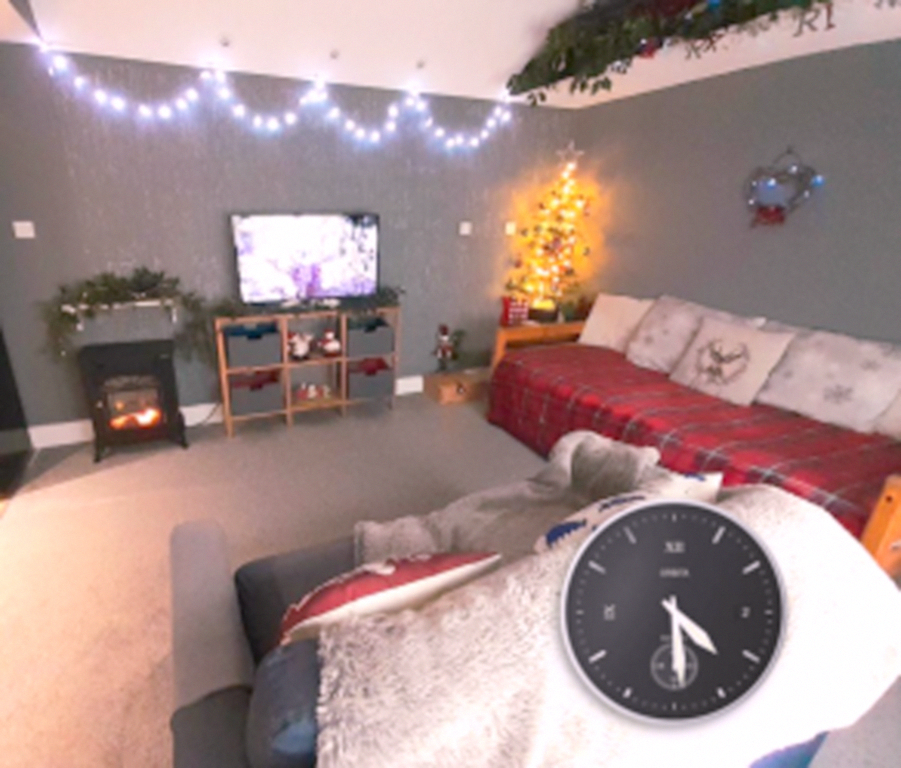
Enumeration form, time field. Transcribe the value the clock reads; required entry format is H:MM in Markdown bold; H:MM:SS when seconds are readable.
**4:29**
